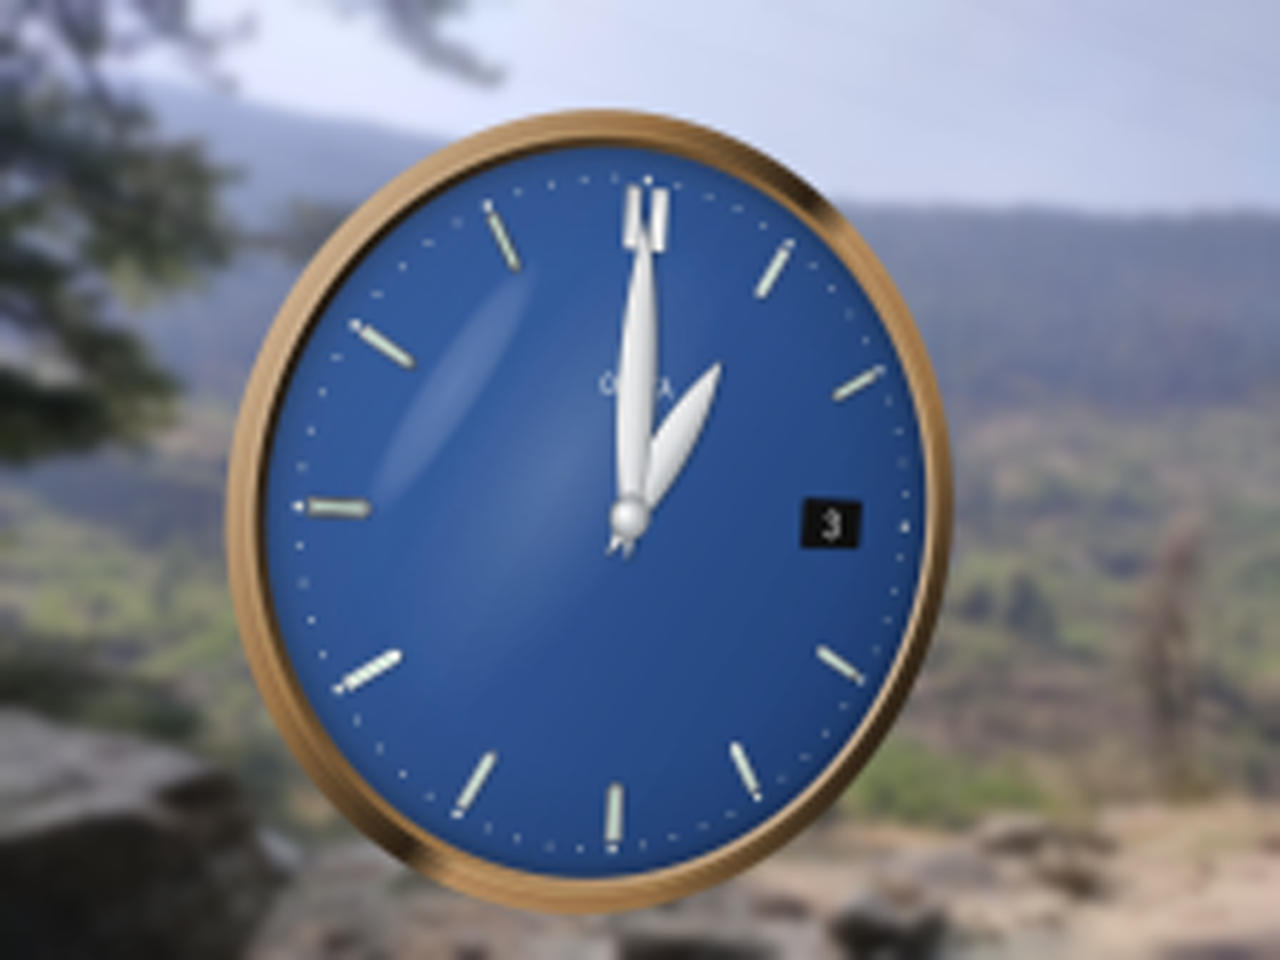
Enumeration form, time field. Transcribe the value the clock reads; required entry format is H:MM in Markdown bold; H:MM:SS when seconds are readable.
**1:00**
